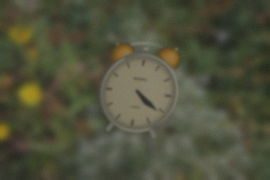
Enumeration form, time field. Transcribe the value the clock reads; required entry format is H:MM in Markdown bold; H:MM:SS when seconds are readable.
**4:21**
